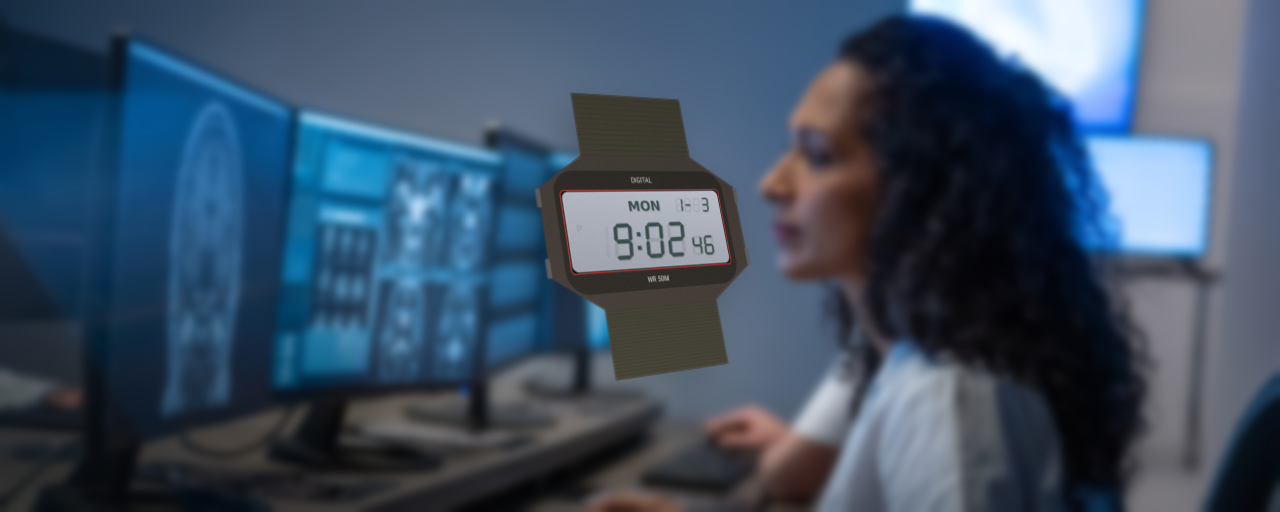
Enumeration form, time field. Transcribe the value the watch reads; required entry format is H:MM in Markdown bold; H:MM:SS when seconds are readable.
**9:02:46**
